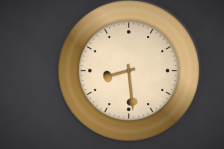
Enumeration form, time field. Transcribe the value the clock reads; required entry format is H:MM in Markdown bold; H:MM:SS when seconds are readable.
**8:29**
